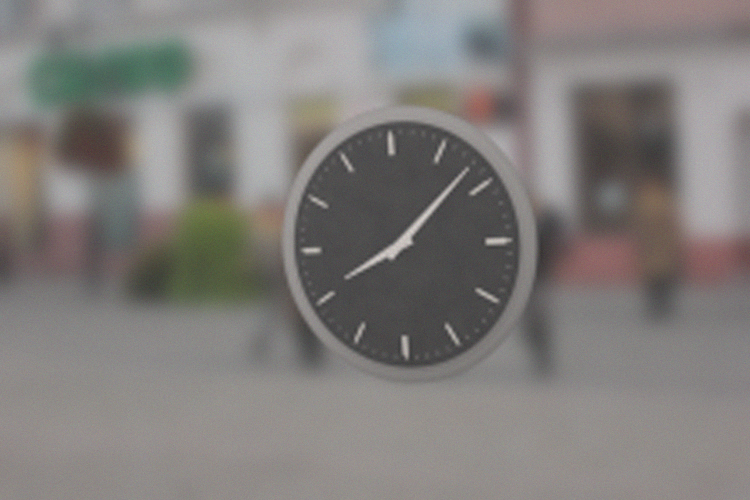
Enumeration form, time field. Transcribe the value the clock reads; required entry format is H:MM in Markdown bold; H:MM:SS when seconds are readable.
**8:08**
